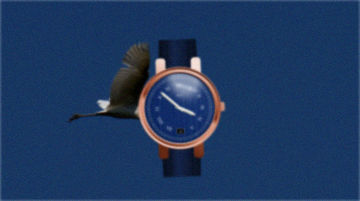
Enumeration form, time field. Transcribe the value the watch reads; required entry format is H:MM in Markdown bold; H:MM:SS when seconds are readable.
**3:52**
